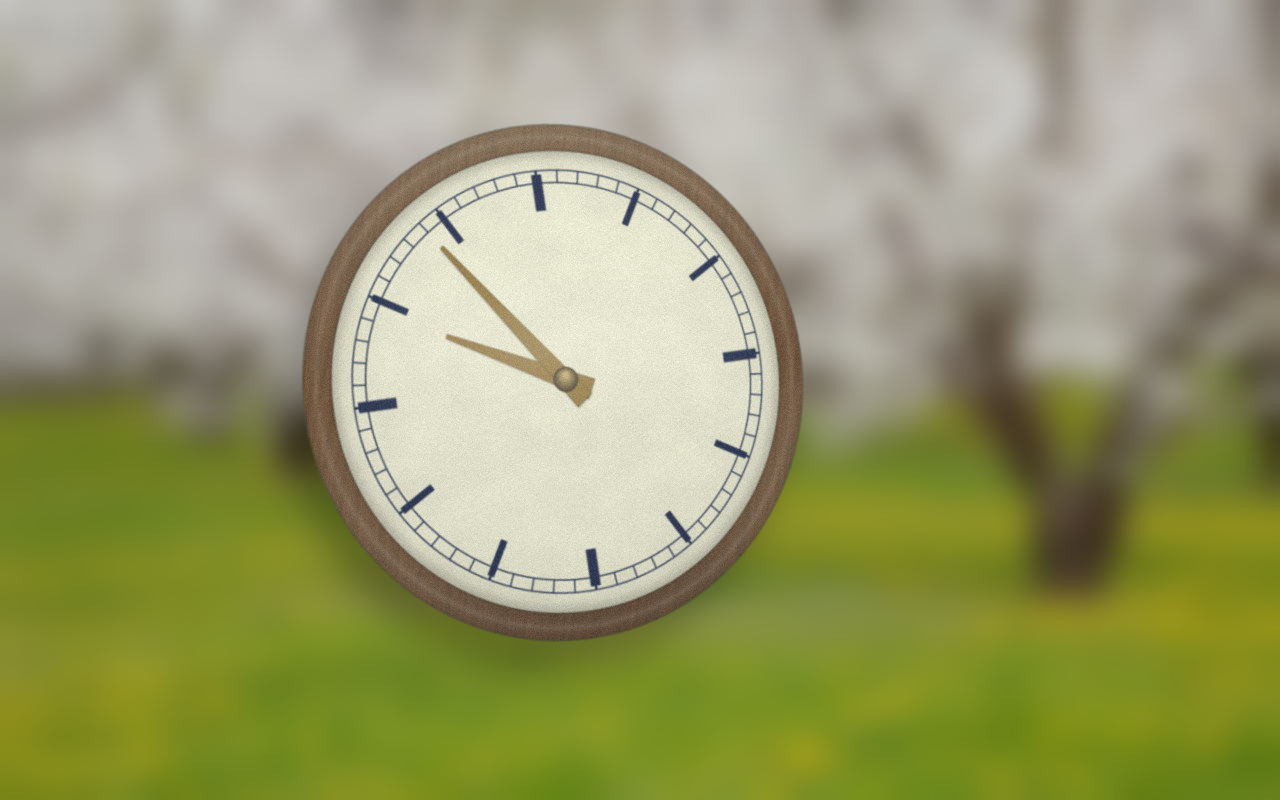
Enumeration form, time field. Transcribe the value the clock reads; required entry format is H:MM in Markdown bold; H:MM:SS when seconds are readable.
**9:54**
